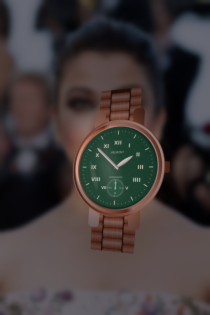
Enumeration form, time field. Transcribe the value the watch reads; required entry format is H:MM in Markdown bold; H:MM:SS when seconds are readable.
**1:52**
